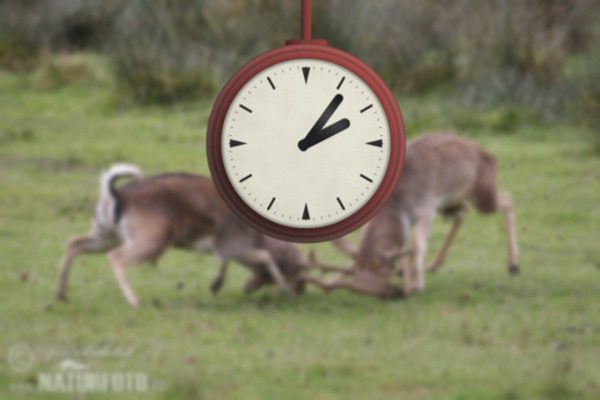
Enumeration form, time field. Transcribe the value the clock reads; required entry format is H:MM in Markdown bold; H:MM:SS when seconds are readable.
**2:06**
